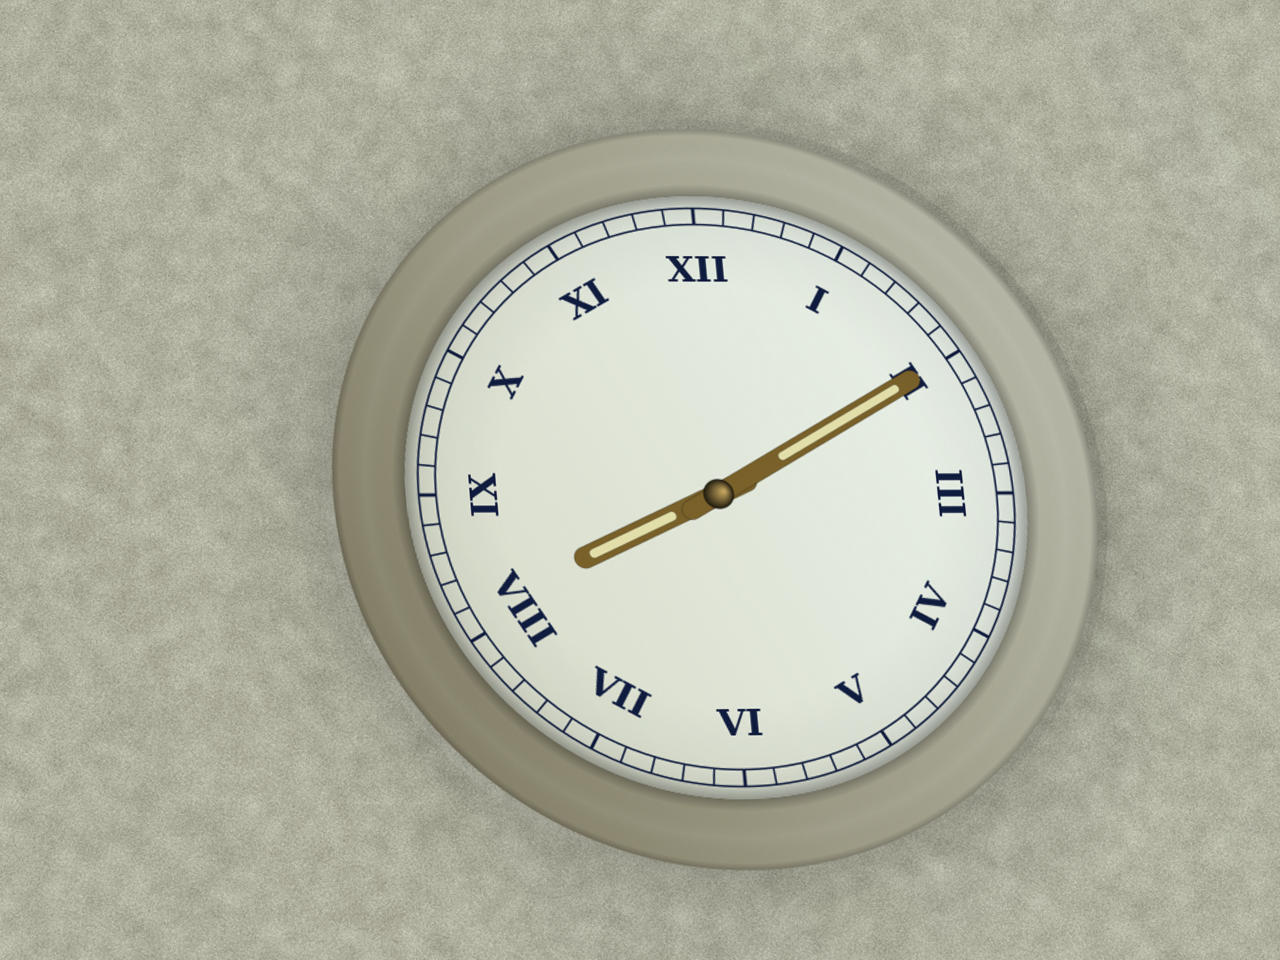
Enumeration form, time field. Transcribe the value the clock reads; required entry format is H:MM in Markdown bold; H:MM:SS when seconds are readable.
**8:10**
